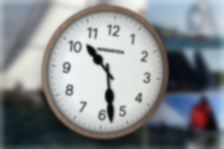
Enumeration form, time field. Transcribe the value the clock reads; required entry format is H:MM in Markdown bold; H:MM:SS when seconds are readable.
**10:28**
